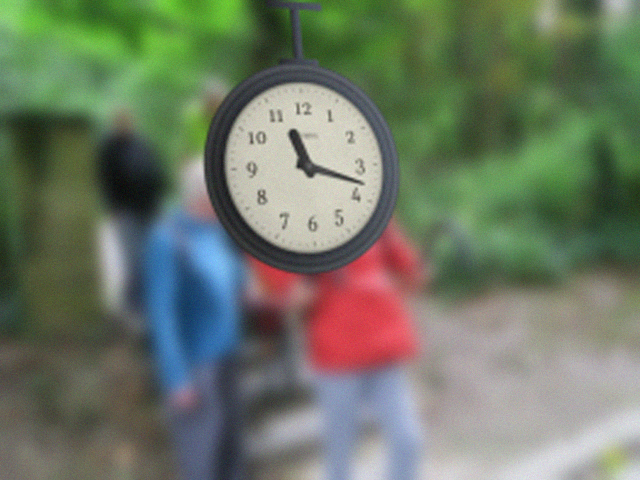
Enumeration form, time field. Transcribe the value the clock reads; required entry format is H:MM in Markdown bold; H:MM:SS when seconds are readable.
**11:18**
